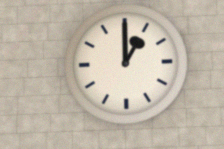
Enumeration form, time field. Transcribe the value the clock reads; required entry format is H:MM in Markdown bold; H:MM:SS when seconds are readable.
**1:00**
